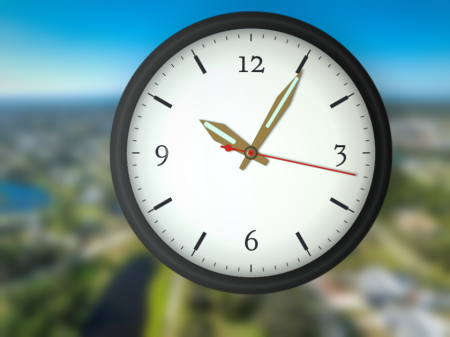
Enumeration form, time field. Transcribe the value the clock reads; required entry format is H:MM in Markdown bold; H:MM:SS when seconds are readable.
**10:05:17**
